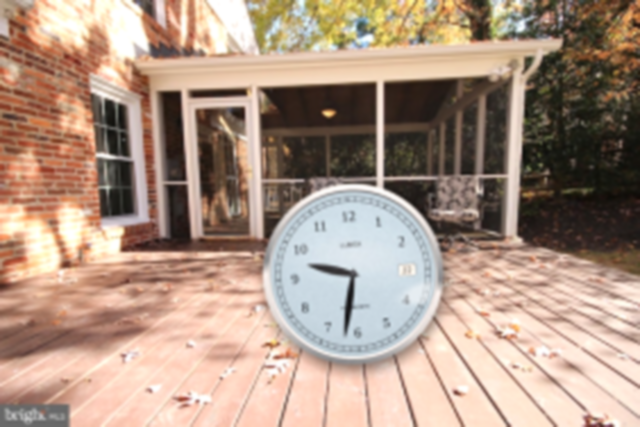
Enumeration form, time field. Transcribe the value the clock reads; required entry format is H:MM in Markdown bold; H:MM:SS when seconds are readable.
**9:32**
